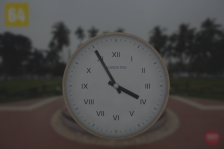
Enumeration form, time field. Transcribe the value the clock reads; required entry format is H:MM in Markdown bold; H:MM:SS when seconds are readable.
**3:55**
